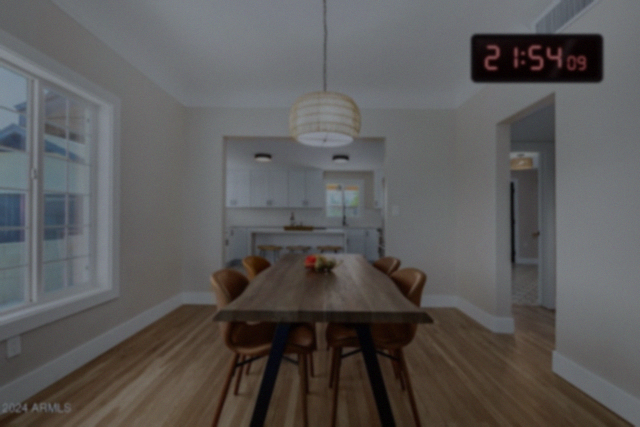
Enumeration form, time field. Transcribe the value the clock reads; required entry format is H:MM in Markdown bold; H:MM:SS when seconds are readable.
**21:54:09**
